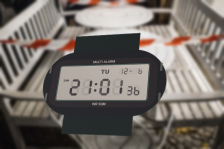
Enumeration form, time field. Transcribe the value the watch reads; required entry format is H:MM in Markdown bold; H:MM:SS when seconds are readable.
**21:01:36**
